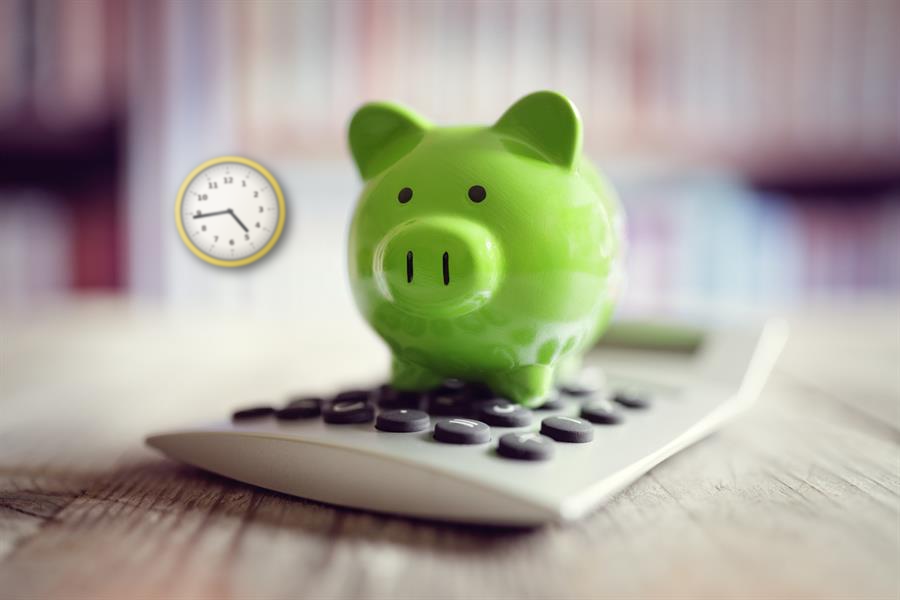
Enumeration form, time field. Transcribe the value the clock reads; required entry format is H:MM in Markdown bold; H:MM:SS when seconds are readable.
**4:44**
